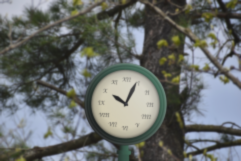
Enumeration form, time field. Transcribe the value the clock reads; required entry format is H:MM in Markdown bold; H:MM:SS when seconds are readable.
**10:04**
